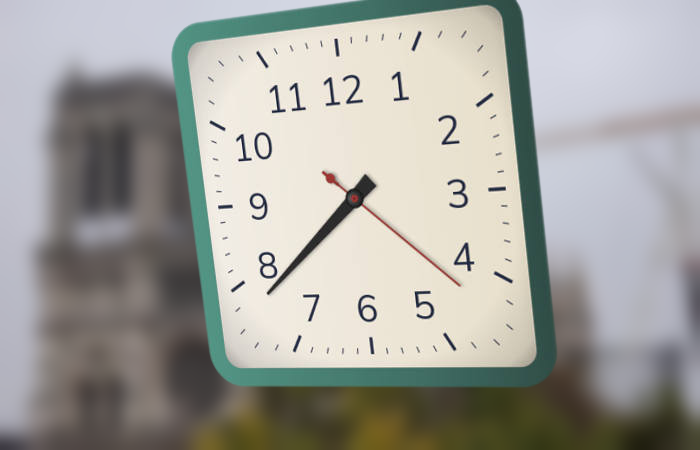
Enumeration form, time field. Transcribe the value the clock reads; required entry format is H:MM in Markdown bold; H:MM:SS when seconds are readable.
**7:38:22**
